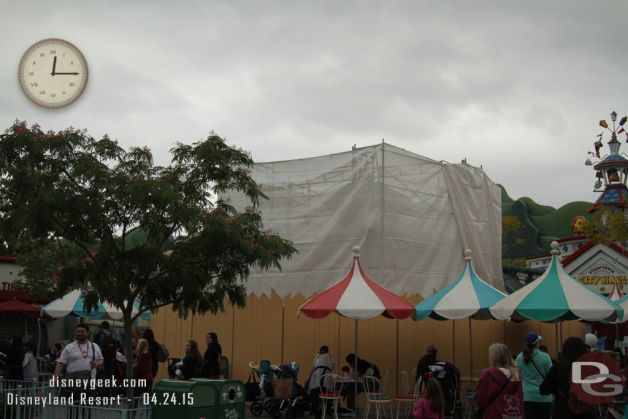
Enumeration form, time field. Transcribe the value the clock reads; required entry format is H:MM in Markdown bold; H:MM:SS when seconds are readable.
**12:15**
